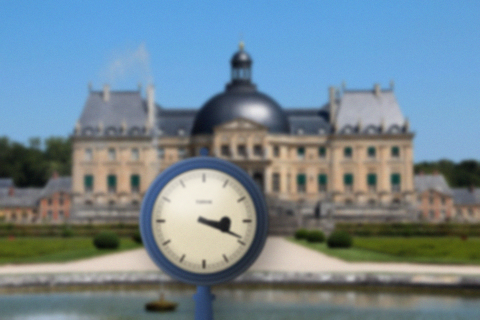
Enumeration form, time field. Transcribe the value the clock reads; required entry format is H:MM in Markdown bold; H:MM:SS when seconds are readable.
**3:19**
